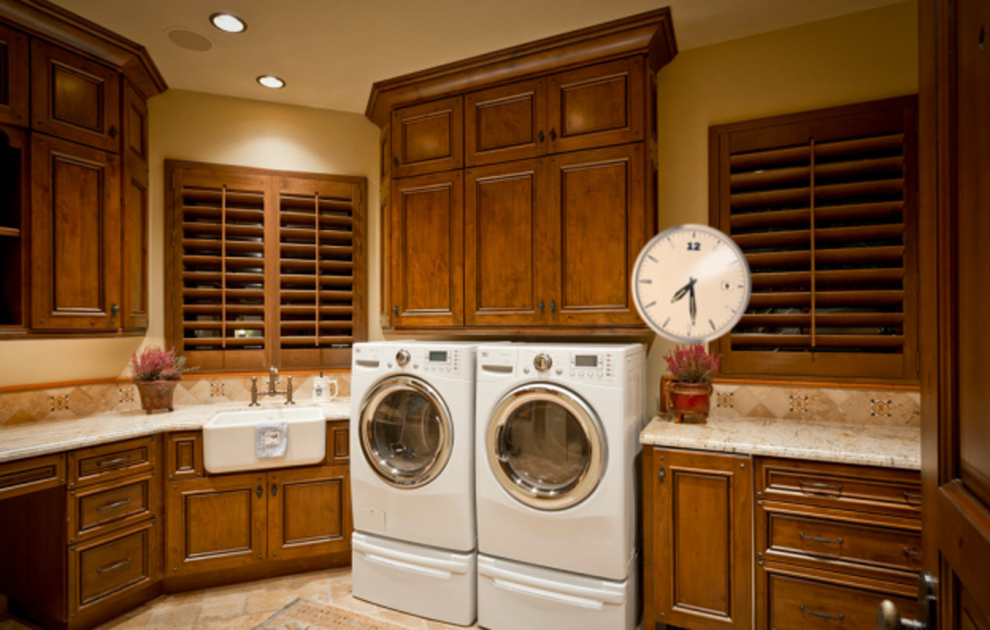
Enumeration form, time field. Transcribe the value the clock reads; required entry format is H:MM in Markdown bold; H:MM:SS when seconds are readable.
**7:29**
